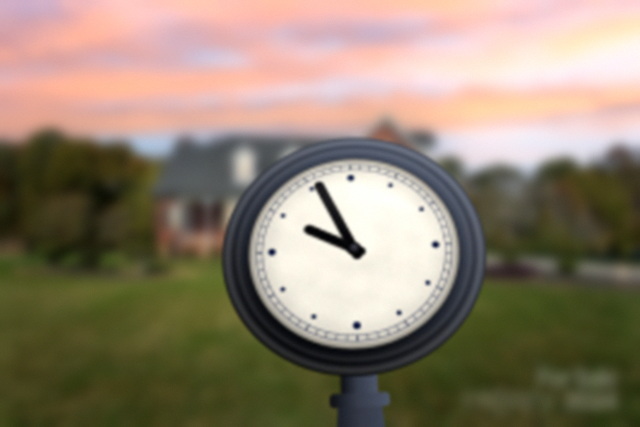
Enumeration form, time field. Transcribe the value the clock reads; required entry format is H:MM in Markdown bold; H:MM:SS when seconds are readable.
**9:56**
